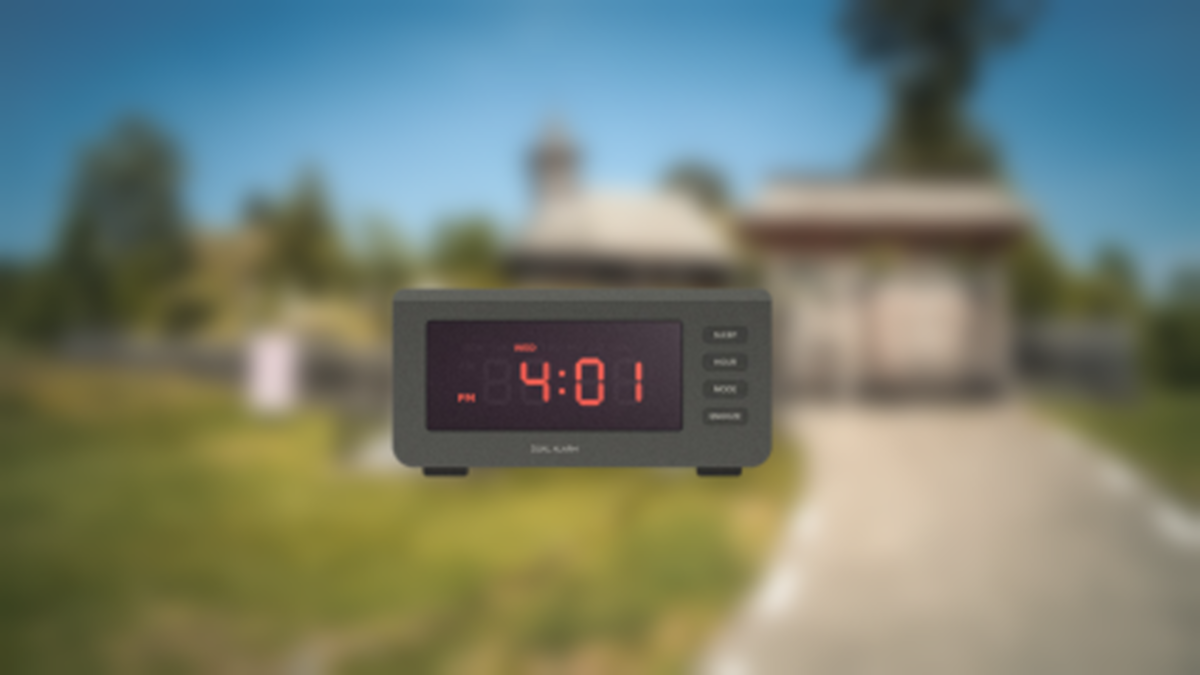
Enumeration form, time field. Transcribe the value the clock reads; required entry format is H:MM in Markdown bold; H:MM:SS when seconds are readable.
**4:01**
